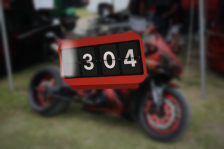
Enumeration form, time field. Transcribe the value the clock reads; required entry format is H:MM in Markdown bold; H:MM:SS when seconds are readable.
**3:04**
